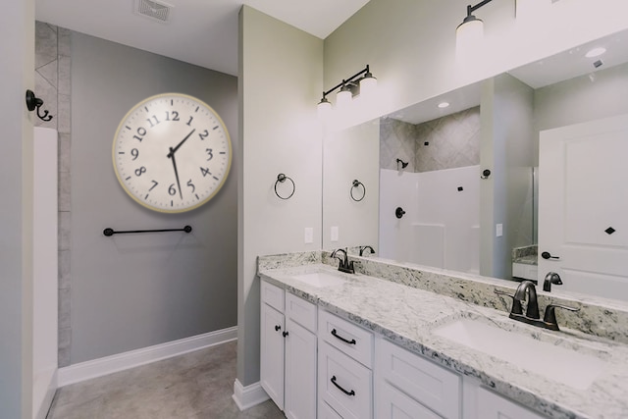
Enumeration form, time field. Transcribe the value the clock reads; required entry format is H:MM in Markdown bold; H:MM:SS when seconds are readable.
**1:28**
